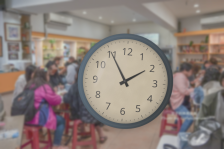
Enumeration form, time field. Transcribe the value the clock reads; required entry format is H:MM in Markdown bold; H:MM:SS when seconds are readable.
**1:55**
